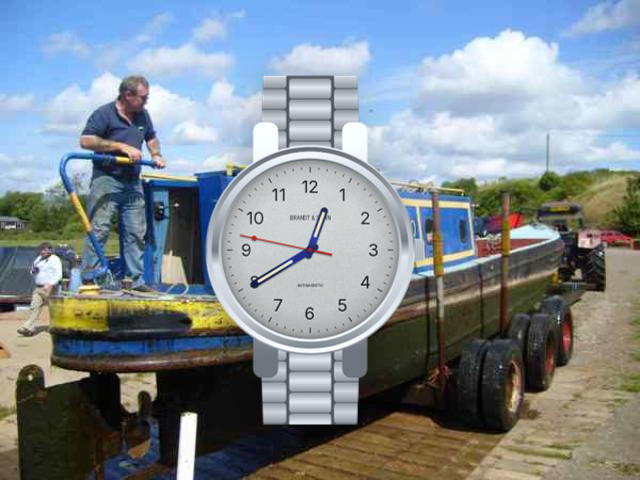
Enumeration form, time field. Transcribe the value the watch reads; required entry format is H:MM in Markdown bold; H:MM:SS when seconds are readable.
**12:39:47**
